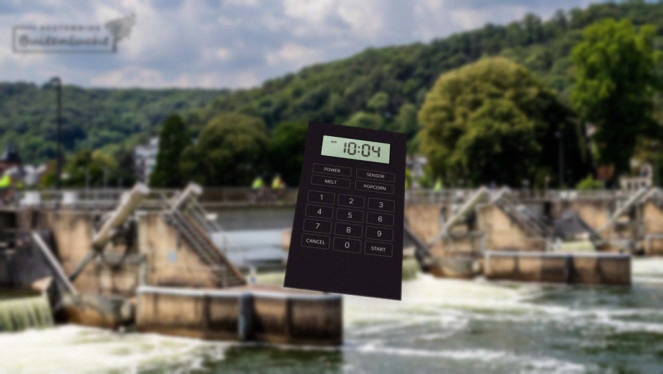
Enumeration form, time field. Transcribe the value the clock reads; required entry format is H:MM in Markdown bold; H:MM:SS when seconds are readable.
**10:04**
